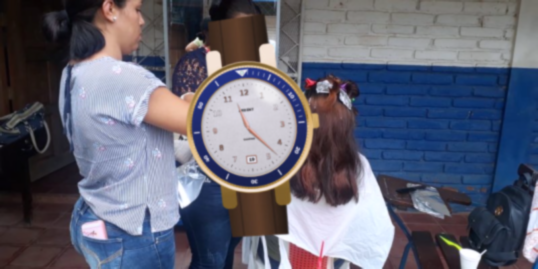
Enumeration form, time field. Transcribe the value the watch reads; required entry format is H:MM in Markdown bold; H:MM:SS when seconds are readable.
**11:23**
